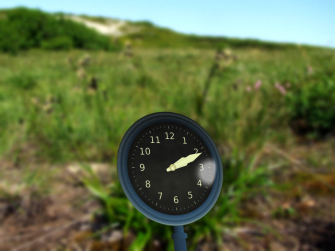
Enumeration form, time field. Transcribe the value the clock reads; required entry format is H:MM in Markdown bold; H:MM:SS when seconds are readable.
**2:11**
